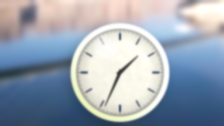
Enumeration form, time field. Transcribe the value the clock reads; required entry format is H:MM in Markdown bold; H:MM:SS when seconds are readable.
**1:34**
